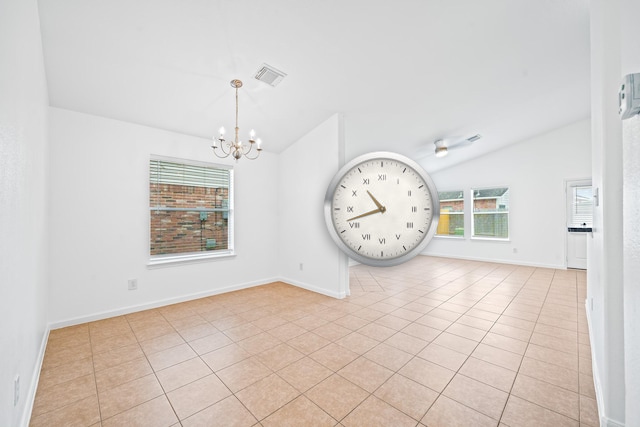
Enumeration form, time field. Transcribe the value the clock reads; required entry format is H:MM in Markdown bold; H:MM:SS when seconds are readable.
**10:42**
